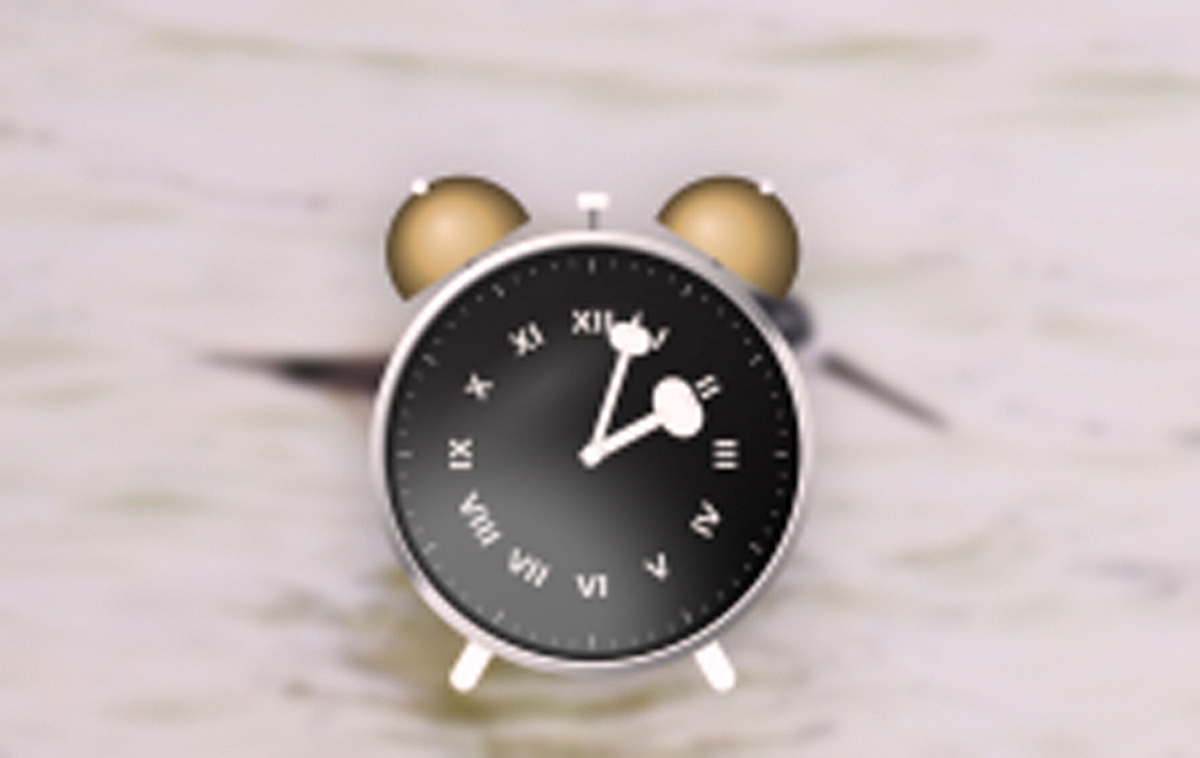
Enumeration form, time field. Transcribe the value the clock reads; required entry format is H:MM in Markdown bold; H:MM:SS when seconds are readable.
**2:03**
